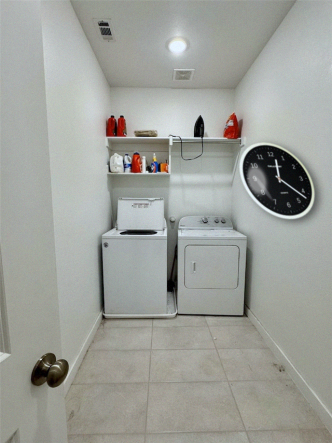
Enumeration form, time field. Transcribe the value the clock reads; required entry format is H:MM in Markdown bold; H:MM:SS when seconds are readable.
**12:22**
